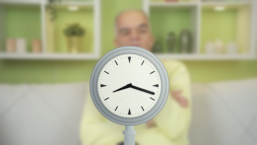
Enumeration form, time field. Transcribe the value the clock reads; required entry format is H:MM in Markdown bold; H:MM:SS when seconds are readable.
**8:18**
